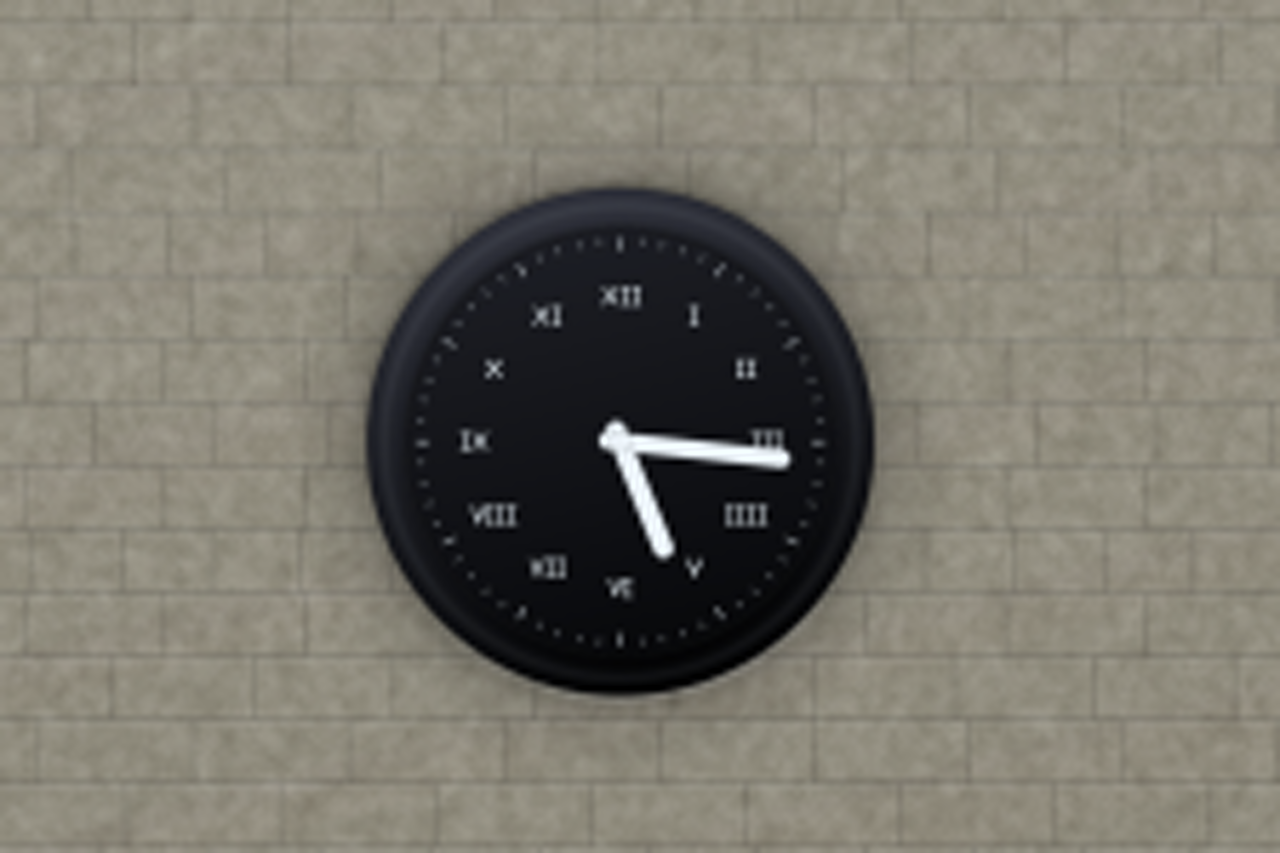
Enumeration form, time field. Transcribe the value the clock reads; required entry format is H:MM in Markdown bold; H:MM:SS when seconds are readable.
**5:16**
